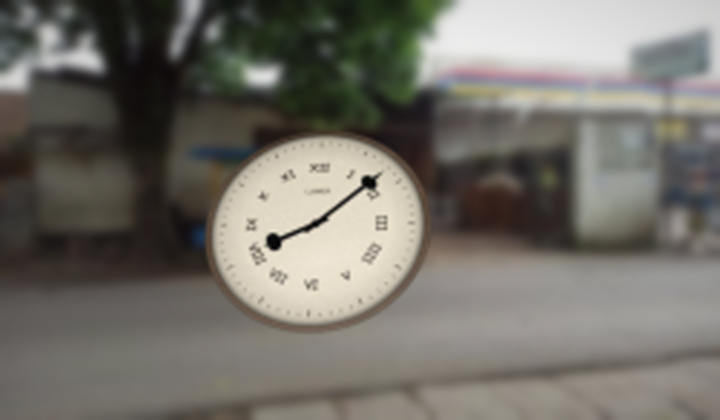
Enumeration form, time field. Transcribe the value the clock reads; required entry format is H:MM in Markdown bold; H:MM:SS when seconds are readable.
**8:08**
